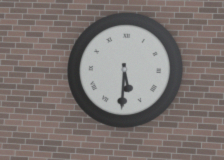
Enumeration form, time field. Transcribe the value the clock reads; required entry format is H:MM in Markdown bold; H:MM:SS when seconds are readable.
**5:30**
